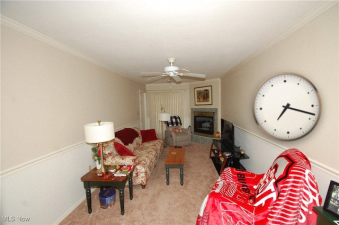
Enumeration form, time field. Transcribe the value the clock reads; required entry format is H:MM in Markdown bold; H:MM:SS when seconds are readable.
**7:18**
